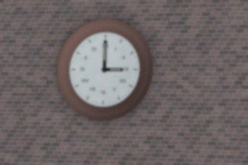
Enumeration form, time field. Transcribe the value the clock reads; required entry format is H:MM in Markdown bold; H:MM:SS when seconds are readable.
**3:00**
